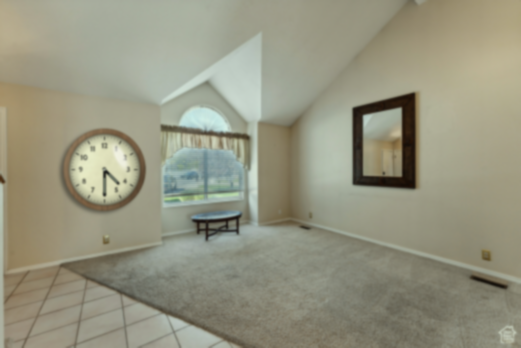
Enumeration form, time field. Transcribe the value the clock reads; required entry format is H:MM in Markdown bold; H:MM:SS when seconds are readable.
**4:30**
